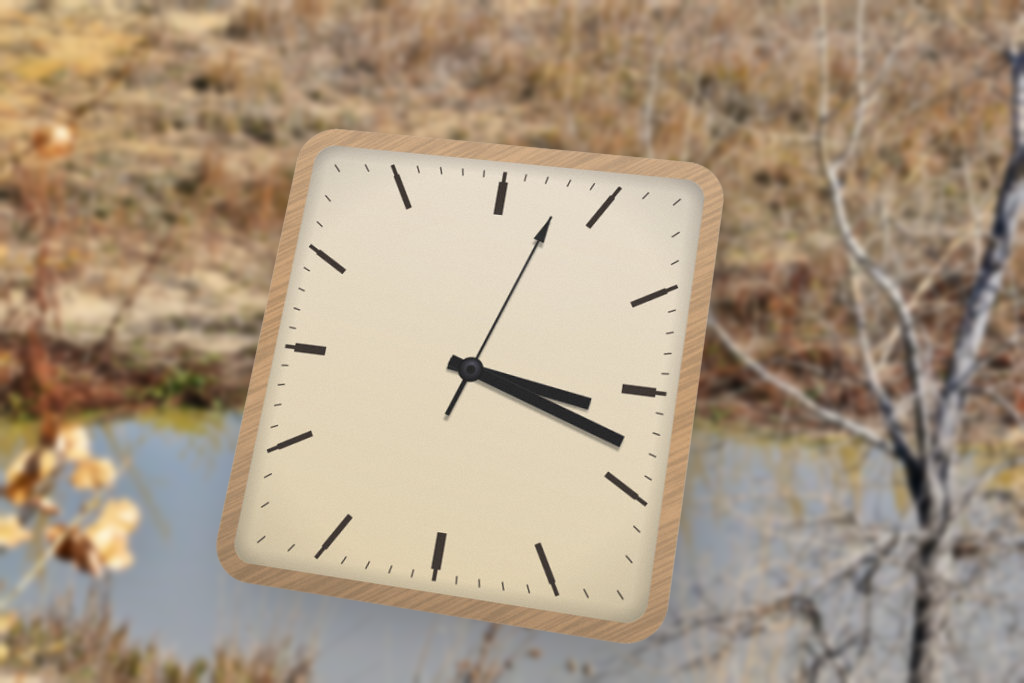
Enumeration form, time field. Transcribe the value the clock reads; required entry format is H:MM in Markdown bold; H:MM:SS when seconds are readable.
**3:18:03**
